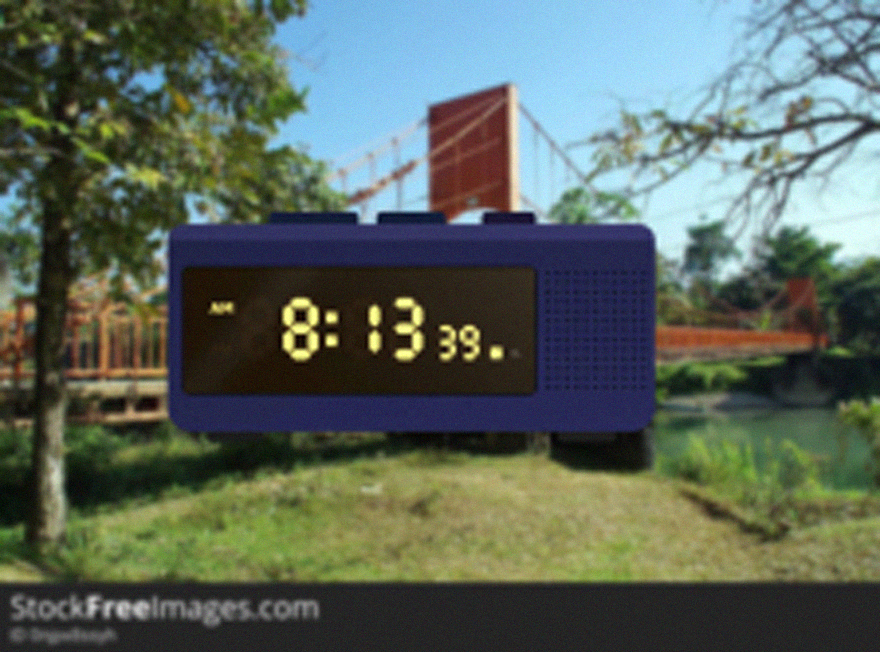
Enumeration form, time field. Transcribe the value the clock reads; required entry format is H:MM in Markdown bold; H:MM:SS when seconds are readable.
**8:13:39**
